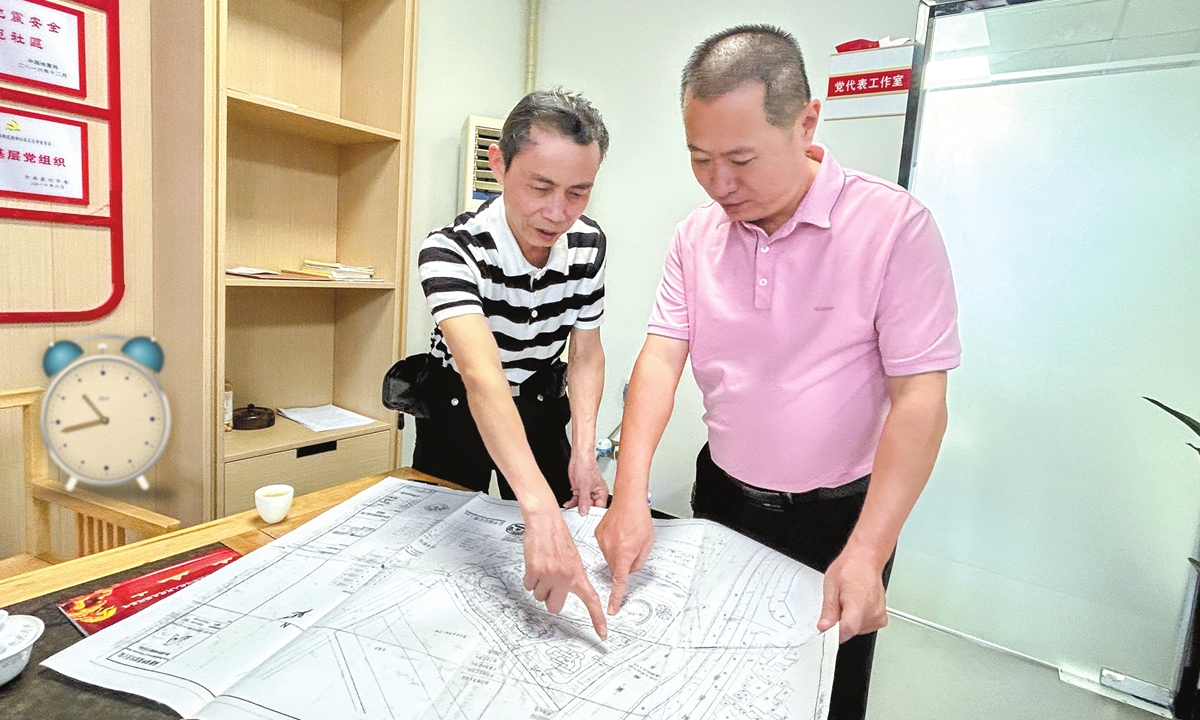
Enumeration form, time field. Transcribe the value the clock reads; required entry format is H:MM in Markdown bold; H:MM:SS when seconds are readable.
**10:43**
